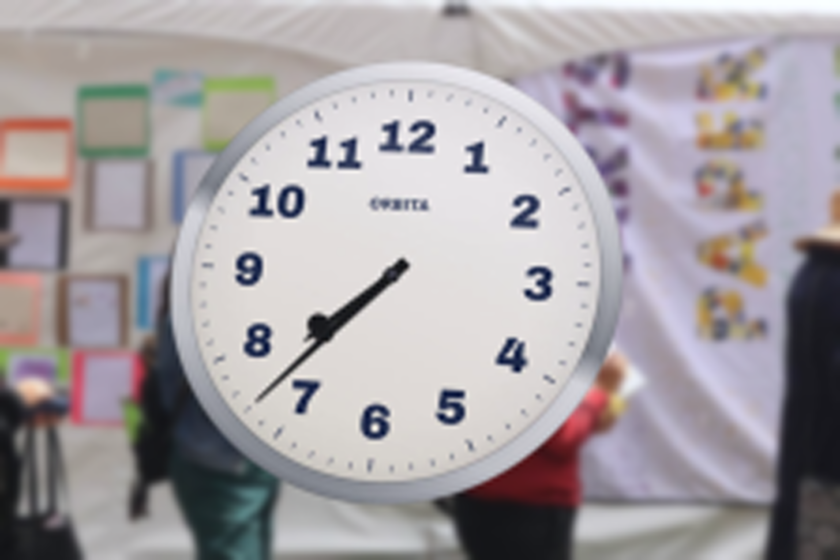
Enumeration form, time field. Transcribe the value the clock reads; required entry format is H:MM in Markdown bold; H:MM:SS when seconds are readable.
**7:37**
